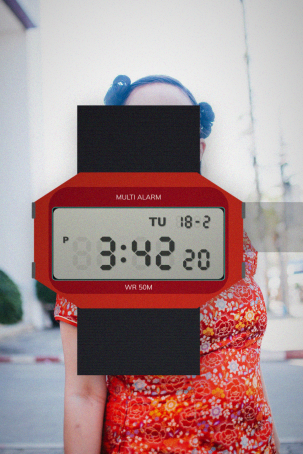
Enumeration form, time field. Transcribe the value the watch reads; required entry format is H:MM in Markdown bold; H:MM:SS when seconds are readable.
**3:42:20**
